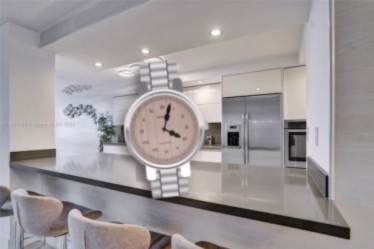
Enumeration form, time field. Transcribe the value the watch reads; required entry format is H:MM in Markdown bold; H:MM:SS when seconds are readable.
**4:03**
